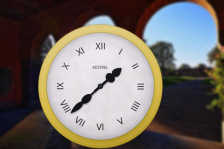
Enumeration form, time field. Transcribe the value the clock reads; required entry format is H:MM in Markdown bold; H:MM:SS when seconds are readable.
**1:38**
